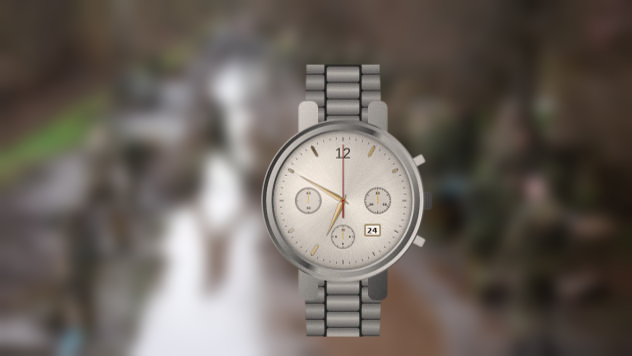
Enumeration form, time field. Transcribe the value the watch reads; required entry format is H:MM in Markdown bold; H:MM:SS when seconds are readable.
**6:50**
